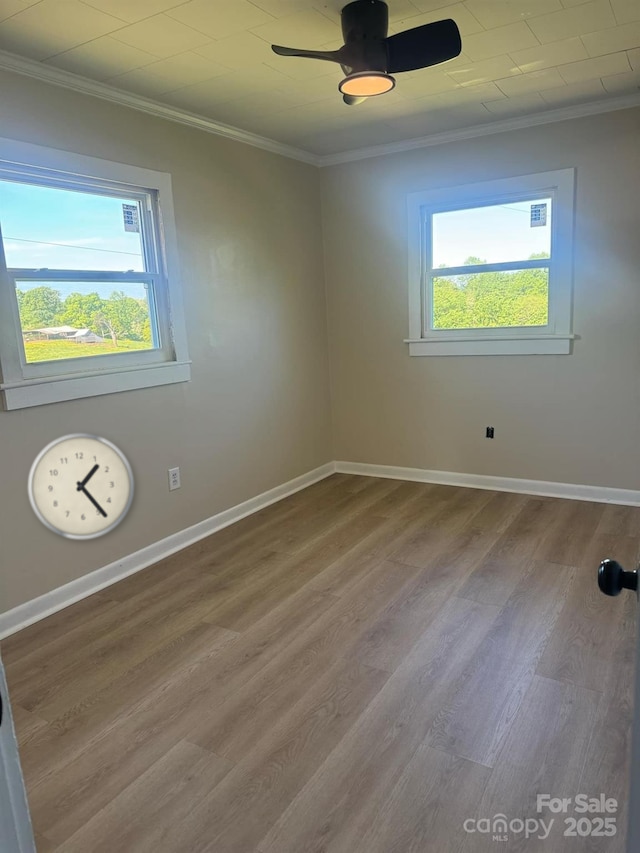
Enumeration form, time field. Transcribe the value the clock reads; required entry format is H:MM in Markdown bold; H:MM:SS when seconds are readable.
**1:24**
